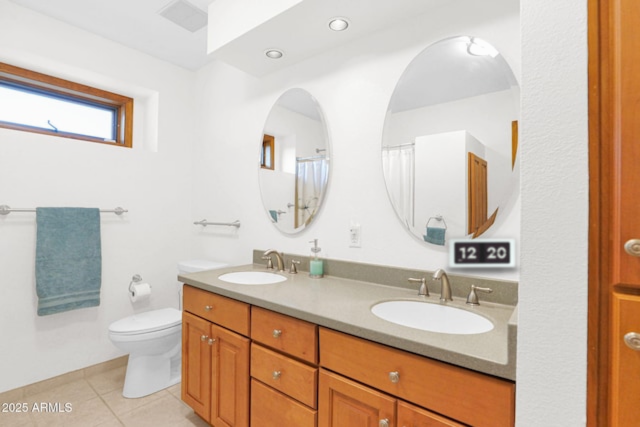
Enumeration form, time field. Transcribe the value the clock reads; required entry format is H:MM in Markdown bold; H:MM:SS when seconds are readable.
**12:20**
